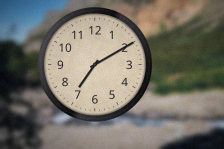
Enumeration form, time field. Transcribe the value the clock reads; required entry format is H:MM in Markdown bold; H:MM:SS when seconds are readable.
**7:10**
